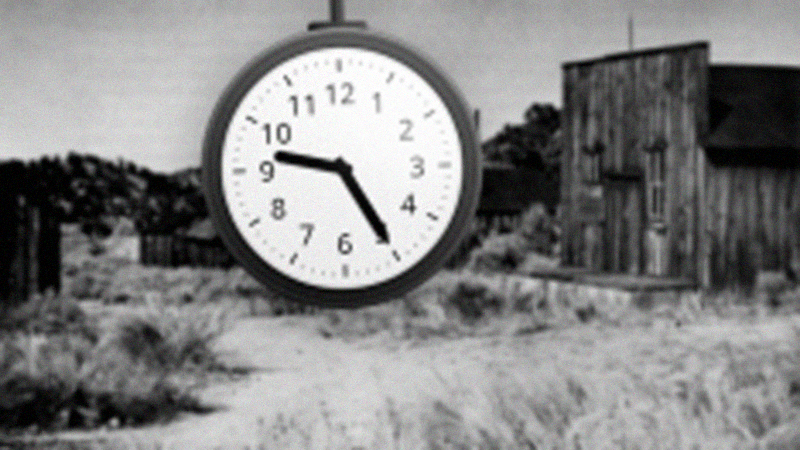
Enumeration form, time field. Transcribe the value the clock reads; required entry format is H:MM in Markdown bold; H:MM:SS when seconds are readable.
**9:25**
